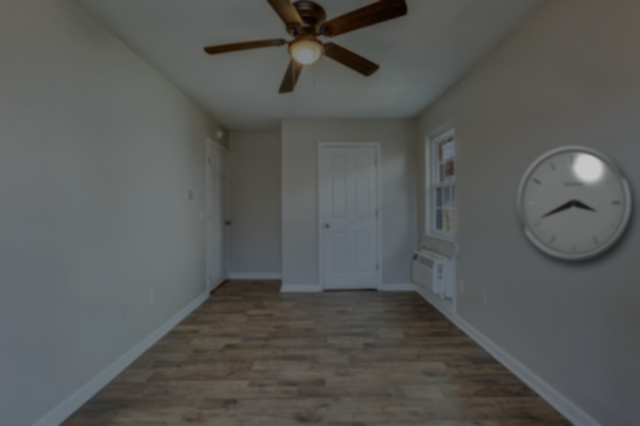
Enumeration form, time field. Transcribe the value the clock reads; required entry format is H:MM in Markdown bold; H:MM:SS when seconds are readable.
**3:41**
